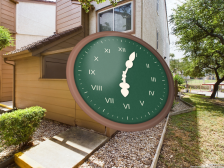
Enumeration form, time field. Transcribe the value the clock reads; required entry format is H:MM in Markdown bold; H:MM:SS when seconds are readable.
**6:04**
